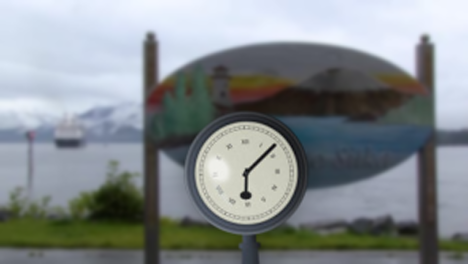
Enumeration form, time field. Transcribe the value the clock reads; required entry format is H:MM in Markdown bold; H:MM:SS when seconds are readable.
**6:08**
